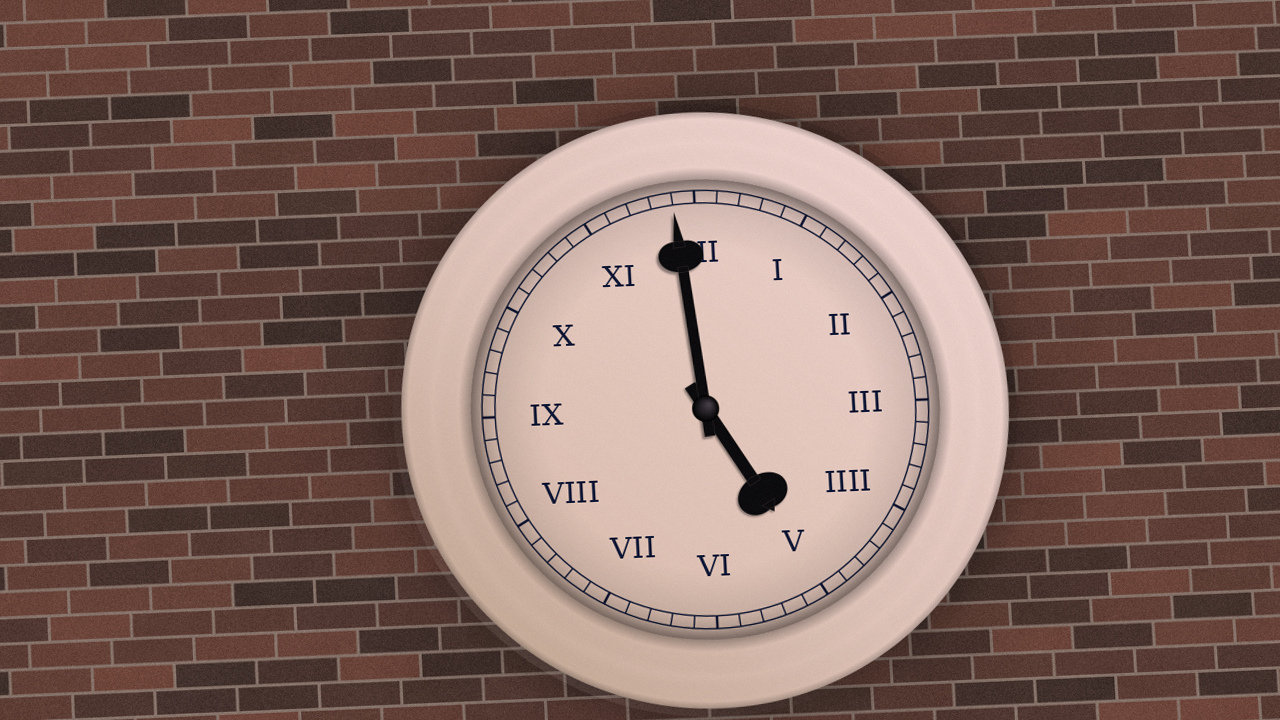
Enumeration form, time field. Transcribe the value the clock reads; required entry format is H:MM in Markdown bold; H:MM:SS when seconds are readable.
**4:59**
